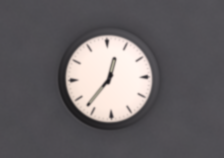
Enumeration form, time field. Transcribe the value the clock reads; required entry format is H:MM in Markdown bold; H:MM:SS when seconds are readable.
**12:37**
